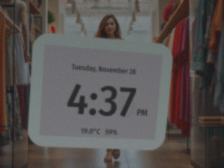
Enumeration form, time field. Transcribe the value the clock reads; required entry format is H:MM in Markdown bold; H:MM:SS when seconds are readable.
**4:37**
